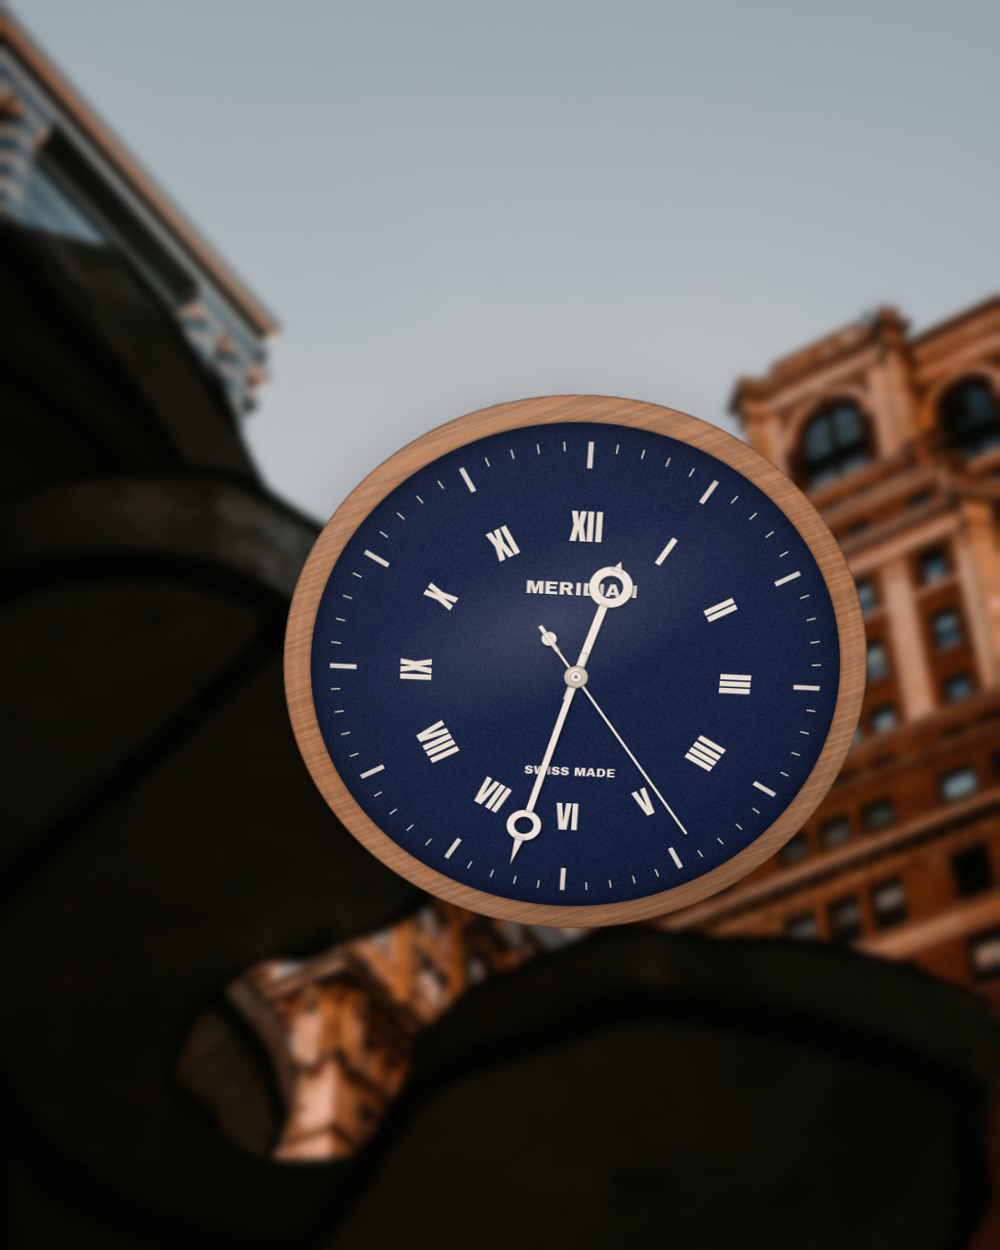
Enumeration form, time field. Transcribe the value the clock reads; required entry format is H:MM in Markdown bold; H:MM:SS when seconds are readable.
**12:32:24**
